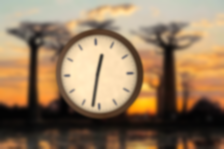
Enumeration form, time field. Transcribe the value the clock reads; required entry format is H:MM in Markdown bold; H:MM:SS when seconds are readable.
**12:32**
